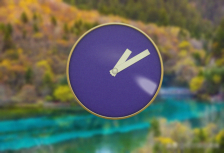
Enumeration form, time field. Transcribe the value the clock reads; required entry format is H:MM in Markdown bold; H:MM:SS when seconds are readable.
**1:10**
